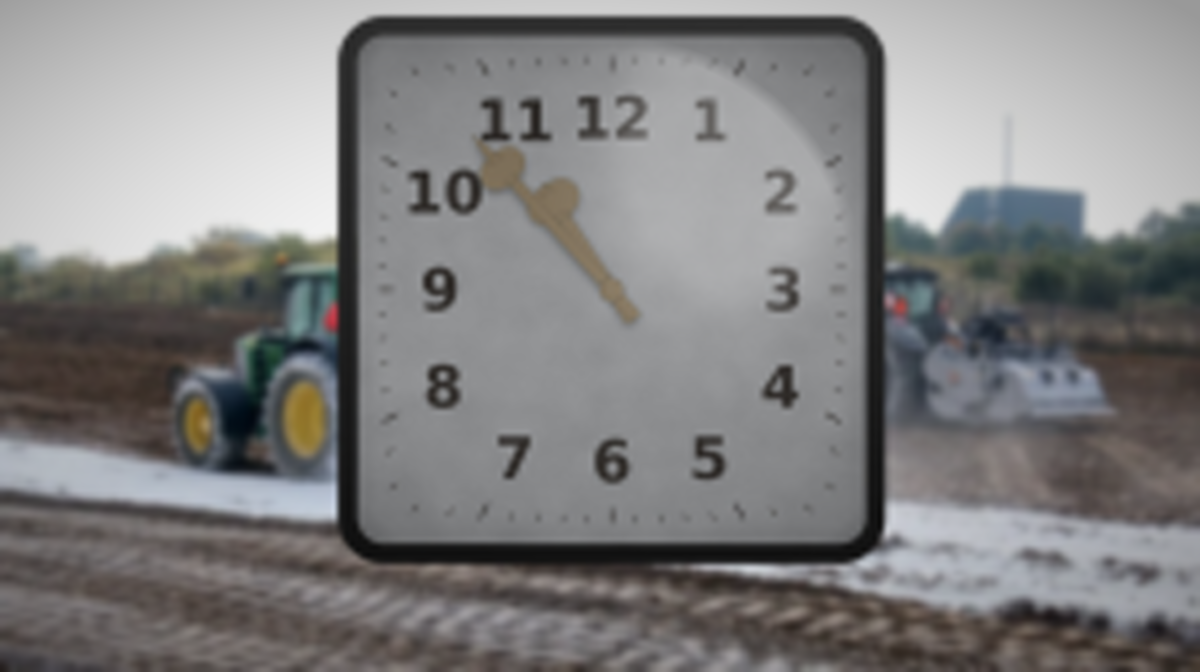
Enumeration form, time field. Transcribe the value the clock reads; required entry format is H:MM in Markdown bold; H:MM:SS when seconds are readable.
**10:53**
